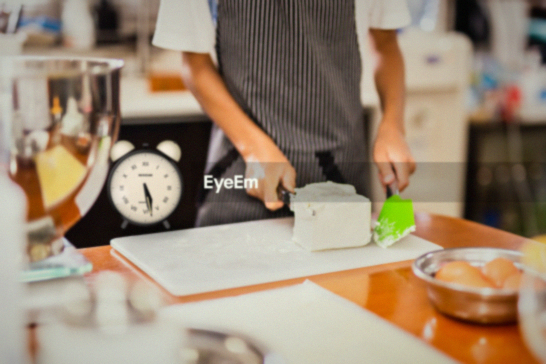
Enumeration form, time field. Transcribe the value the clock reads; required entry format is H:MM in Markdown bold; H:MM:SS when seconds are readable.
**5:28**
